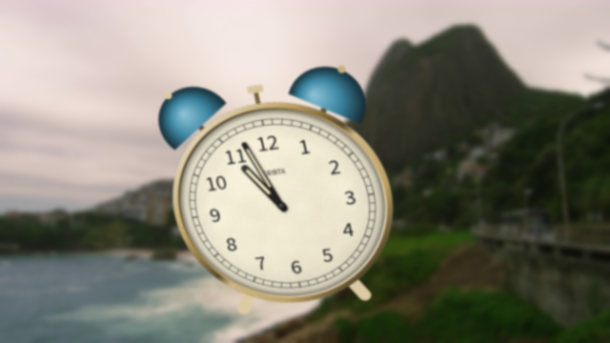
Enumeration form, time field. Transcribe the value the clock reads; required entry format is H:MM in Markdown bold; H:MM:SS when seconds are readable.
**10:57**
